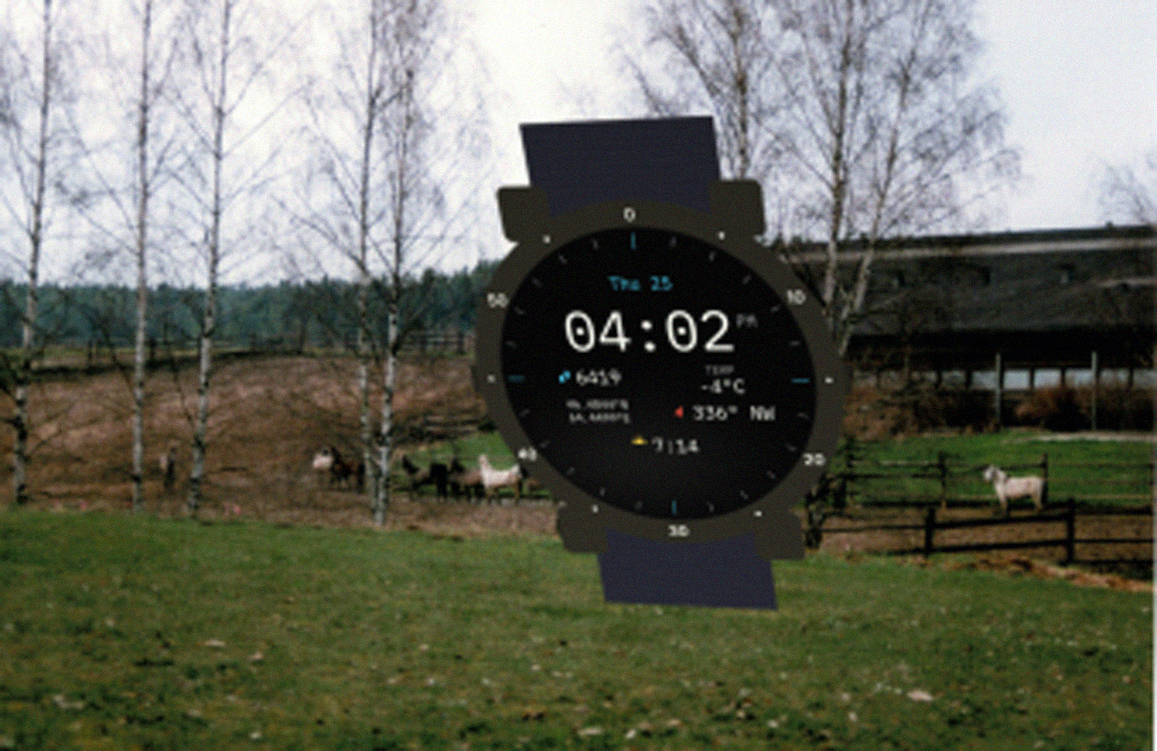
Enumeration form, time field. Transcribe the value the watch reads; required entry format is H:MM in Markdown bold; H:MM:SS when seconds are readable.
**4:02**
